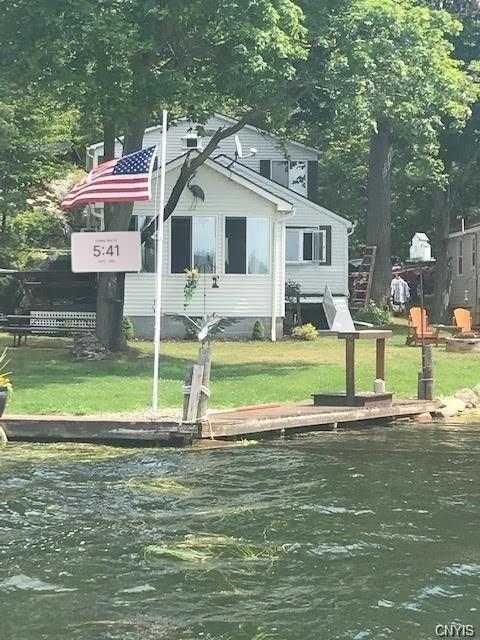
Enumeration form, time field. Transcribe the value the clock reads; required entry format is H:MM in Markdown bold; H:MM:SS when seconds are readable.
**5:41**
